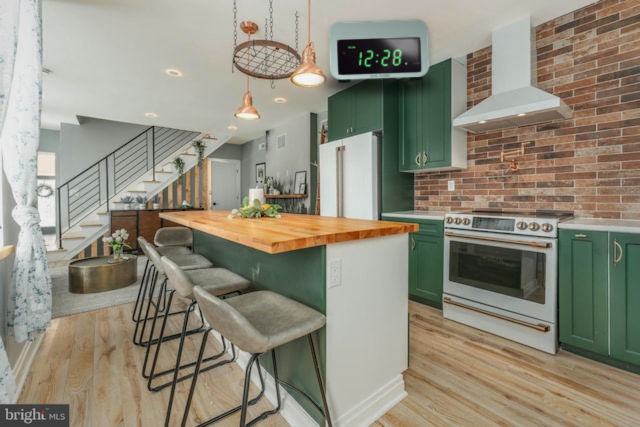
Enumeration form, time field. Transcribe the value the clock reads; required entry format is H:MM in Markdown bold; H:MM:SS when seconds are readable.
**12:28**
